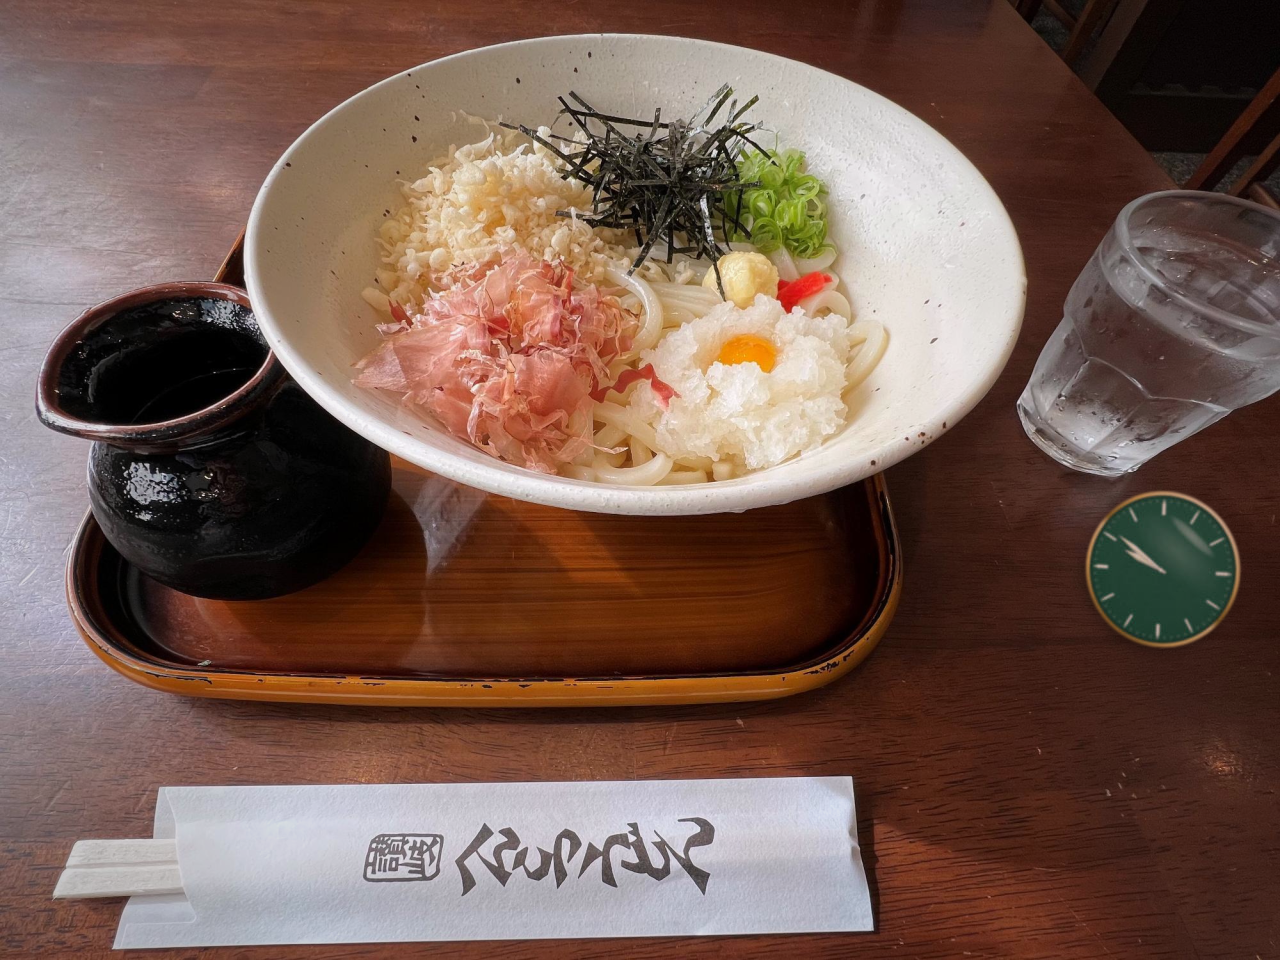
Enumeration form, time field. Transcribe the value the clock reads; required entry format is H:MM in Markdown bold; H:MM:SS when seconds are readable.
**9:51**
